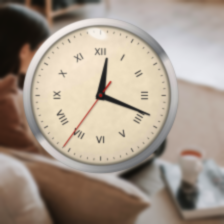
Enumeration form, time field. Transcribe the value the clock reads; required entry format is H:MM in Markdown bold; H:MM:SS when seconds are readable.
**12:18:36**
